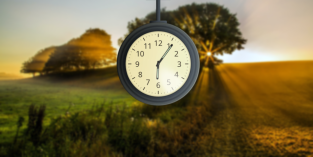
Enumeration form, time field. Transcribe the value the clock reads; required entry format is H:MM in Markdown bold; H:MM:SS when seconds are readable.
**6:06**
